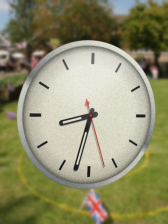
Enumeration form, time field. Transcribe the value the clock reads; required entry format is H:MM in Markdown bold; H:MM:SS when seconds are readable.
**8:32:27**
